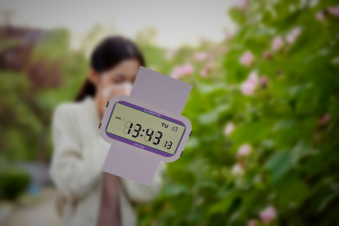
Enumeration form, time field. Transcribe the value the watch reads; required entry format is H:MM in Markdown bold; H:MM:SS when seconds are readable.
**13:43:13**
